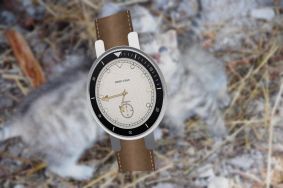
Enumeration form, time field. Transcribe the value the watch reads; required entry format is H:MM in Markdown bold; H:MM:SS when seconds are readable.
**6:44**
